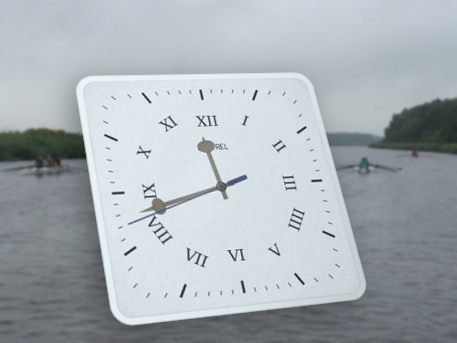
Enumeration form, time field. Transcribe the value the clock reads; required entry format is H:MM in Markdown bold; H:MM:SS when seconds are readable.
**11:42:42**
